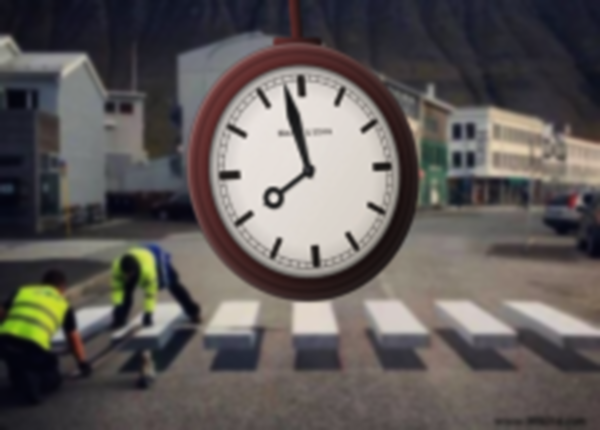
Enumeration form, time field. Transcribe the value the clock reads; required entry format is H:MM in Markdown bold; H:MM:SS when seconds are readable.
**7:58**
